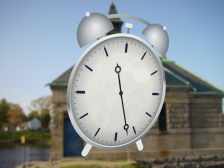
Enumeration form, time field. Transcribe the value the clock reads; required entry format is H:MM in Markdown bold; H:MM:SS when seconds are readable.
**11:27**
